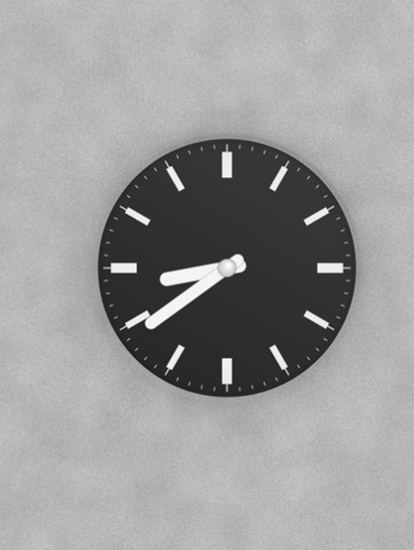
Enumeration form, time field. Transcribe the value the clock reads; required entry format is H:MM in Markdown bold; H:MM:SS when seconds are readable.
**8:39**
